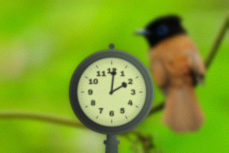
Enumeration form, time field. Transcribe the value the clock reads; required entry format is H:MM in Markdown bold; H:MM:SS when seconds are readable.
**2:01**
